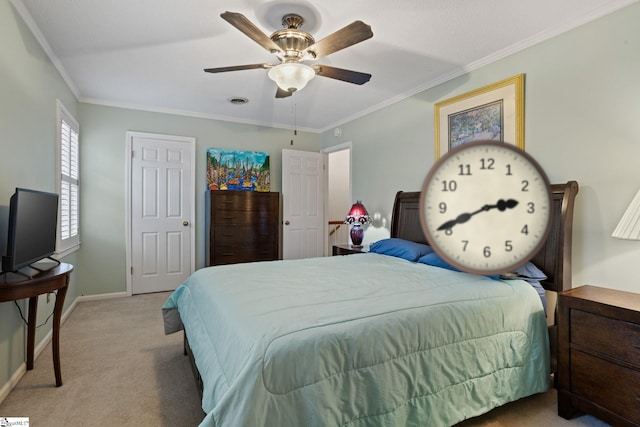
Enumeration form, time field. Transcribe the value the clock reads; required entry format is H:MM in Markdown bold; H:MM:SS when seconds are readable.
**2:41**
